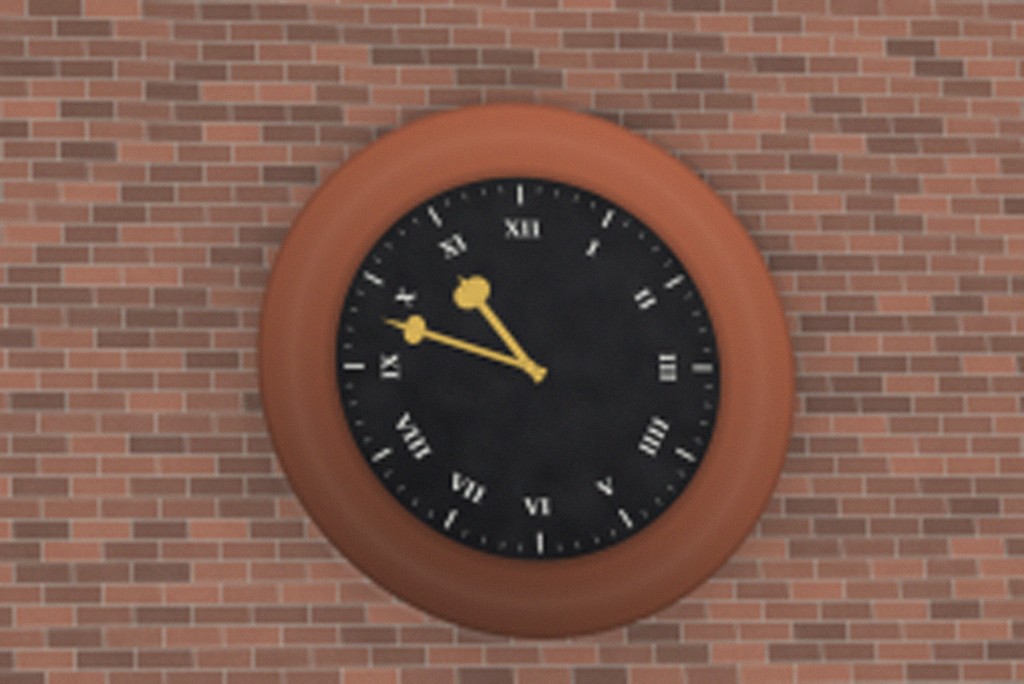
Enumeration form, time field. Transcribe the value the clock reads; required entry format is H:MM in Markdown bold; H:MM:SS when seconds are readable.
**10:48**
